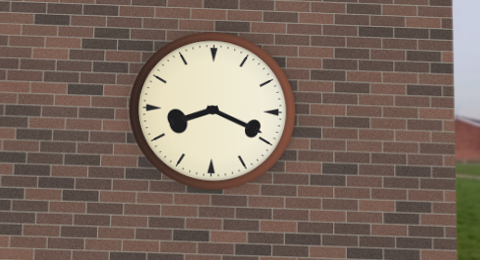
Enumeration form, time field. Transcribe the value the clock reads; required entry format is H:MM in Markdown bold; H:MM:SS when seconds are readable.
**8:19**
